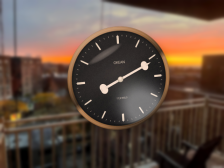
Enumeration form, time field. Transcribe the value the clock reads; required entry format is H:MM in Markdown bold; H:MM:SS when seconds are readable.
**8:11**
